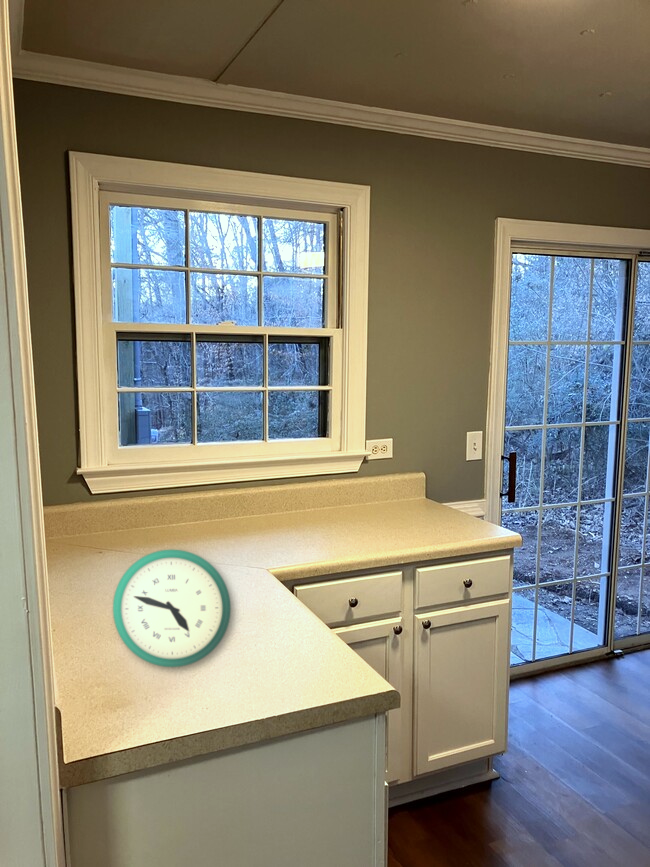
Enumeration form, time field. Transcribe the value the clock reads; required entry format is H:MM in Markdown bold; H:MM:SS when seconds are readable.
**4:48**
